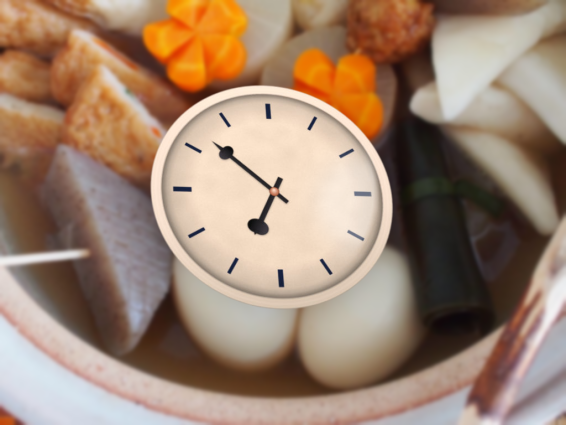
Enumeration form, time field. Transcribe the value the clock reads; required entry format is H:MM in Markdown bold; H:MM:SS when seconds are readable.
**6:52**
